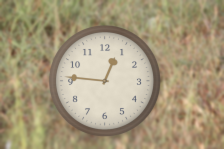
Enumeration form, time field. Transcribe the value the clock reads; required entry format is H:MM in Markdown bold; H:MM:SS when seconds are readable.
**12:46**
